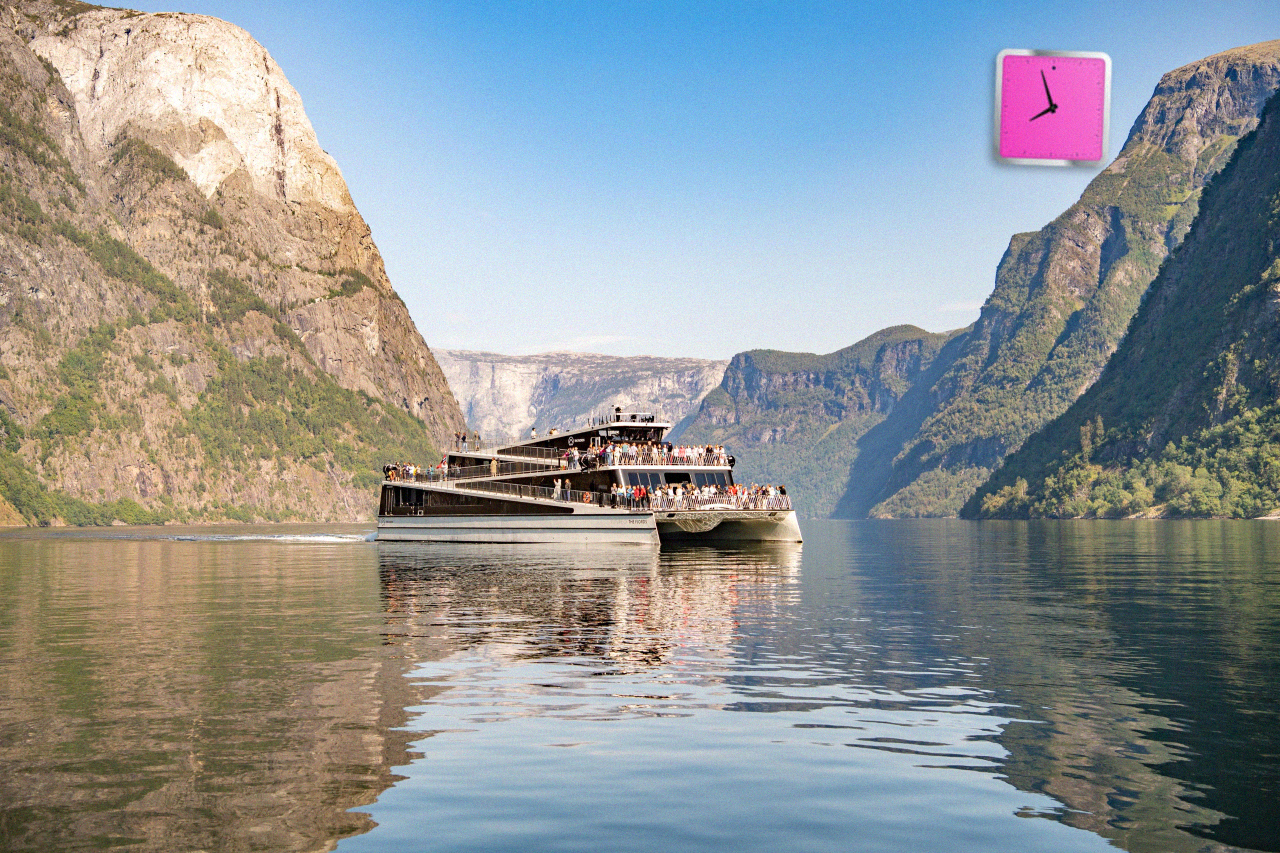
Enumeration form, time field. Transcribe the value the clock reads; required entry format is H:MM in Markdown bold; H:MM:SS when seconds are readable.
**7:57**
